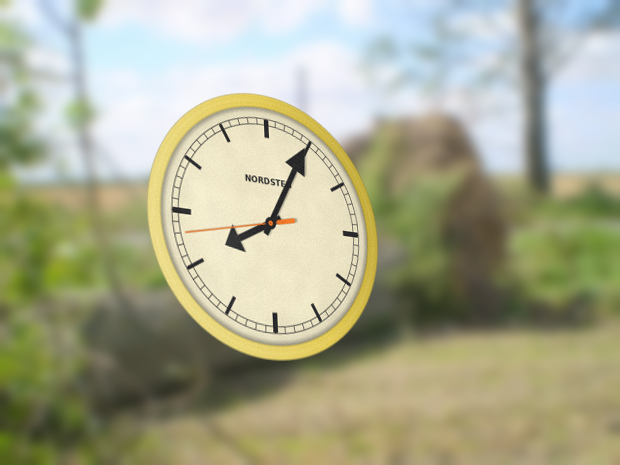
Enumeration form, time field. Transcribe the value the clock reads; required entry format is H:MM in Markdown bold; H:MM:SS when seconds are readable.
**8:04:43**
